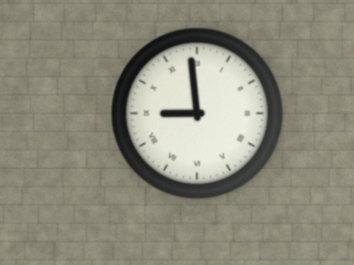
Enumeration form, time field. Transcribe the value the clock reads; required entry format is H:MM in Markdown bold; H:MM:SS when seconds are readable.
**8:59**
